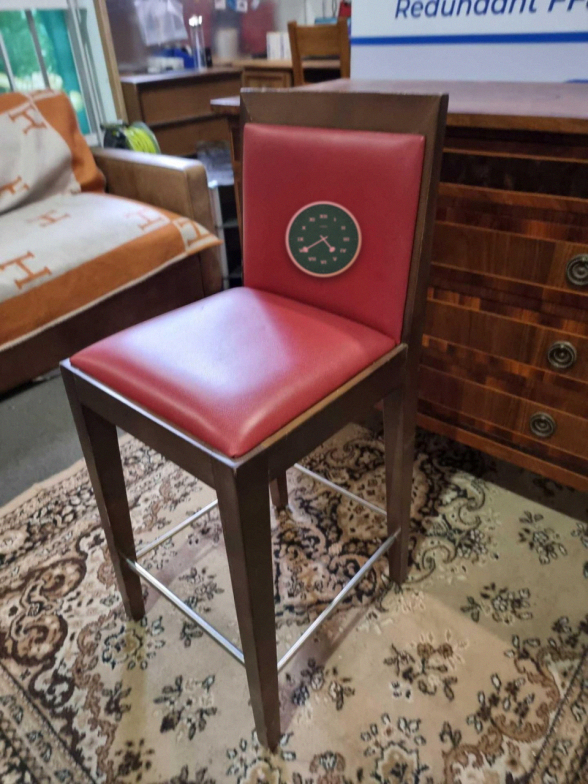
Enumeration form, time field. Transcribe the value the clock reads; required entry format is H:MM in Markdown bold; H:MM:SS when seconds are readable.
**4:40**
